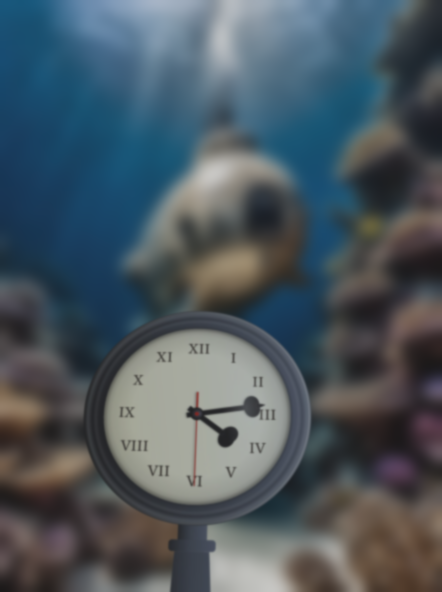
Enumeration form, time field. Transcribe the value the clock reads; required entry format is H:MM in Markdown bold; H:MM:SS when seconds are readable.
**4:13:30**
